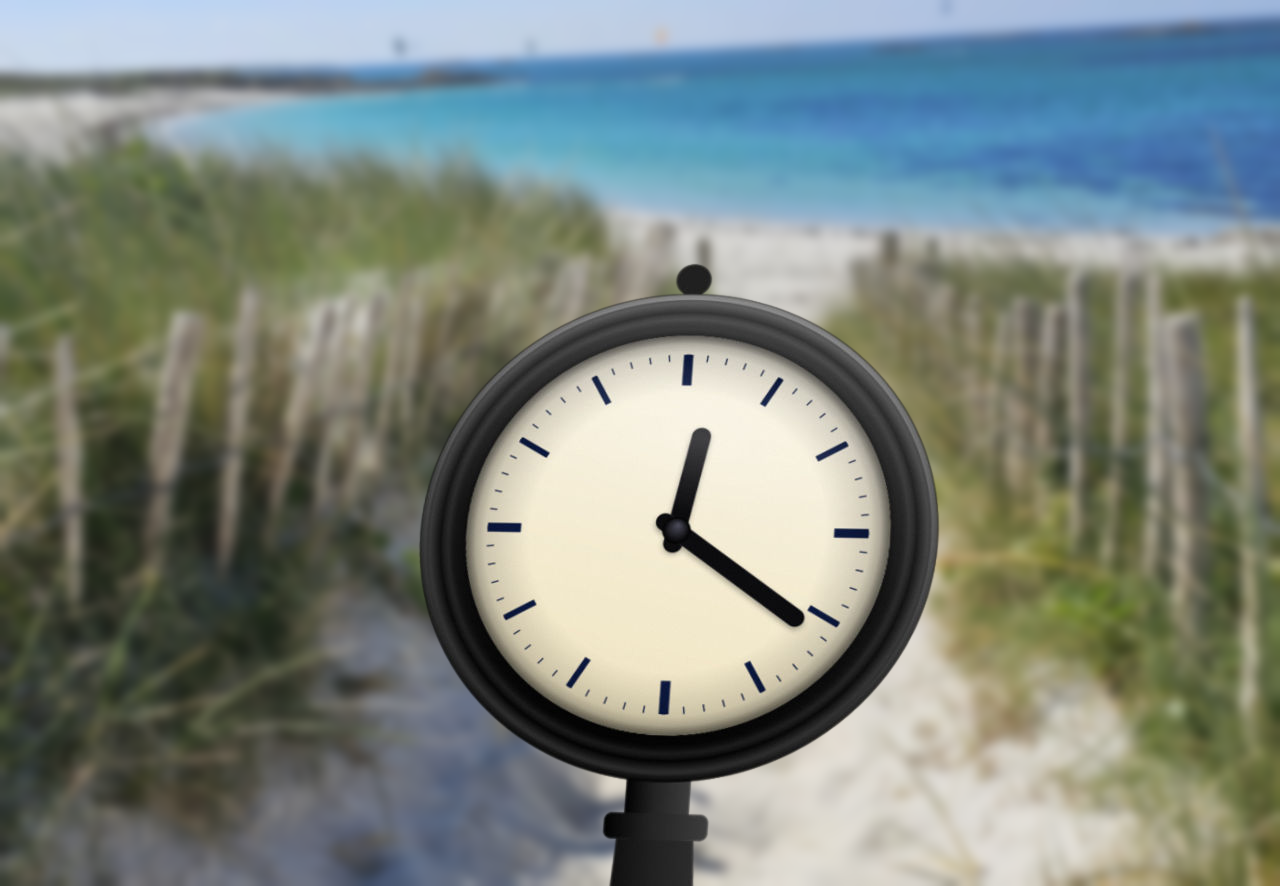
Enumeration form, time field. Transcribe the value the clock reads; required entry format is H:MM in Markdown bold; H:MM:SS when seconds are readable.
**12:21**
